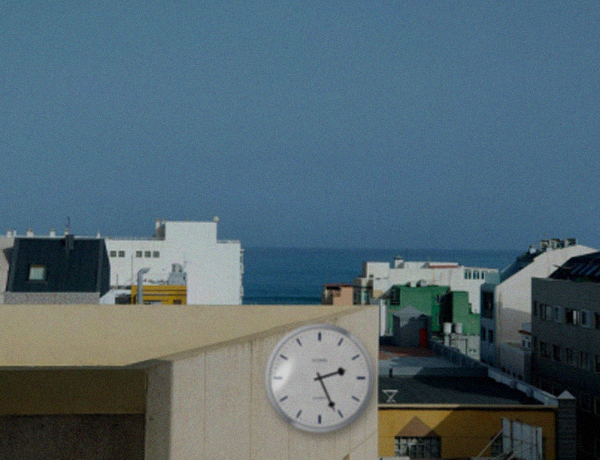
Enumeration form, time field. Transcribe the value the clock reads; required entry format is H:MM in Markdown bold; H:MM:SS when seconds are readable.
**2:26**
